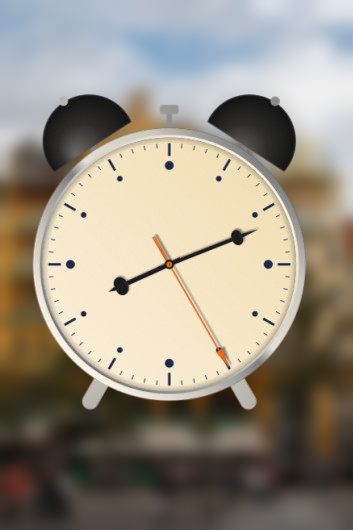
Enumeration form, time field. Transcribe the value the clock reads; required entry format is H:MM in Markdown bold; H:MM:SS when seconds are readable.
**8:11:25**
